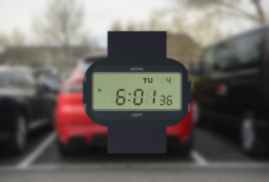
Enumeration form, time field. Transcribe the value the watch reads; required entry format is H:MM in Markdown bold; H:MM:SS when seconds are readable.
**6:01:36**
